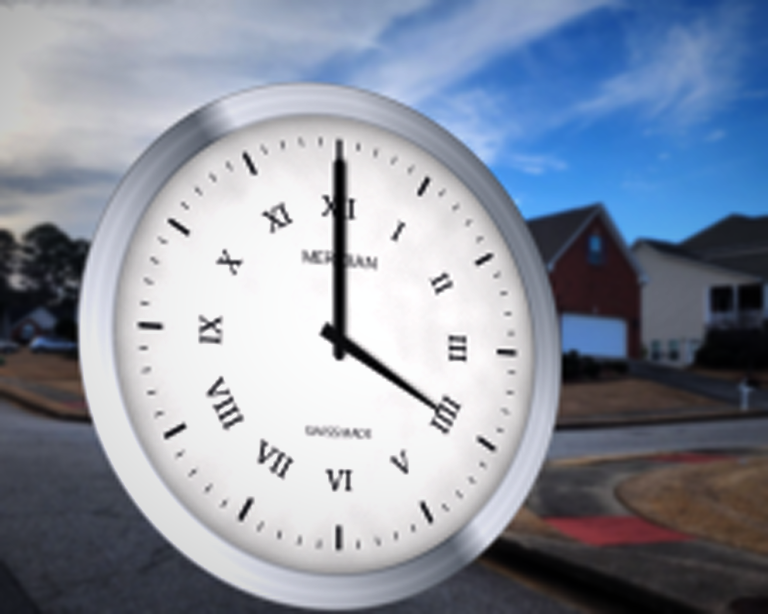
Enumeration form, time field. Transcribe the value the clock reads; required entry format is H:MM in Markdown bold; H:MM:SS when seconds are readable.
**4:00**
